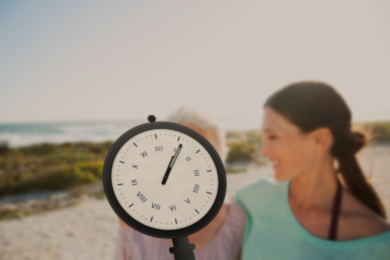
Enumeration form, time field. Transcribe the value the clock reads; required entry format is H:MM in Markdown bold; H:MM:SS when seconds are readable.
**1:06**
